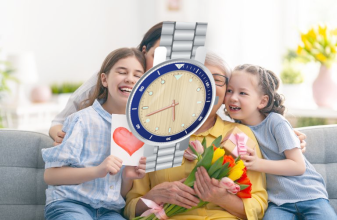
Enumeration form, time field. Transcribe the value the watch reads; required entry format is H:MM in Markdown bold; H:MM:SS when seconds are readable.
**5:42**
